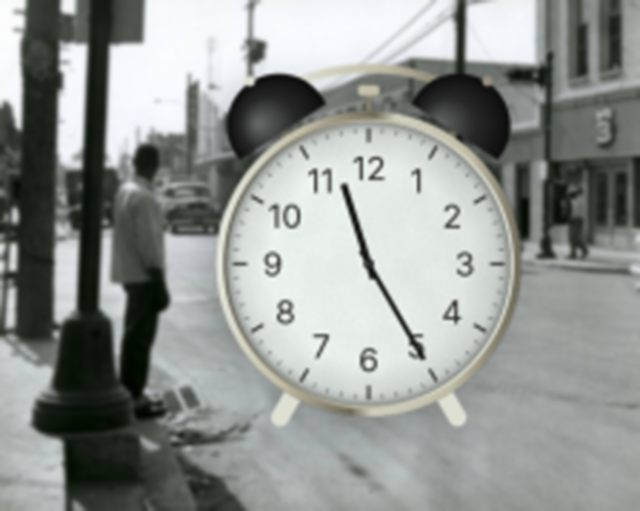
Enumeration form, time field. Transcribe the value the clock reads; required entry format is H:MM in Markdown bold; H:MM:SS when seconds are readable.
**11:25**
